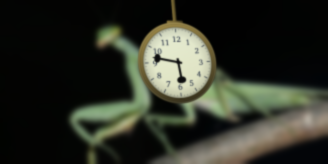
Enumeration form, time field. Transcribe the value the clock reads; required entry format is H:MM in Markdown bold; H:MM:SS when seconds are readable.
**5:47**
